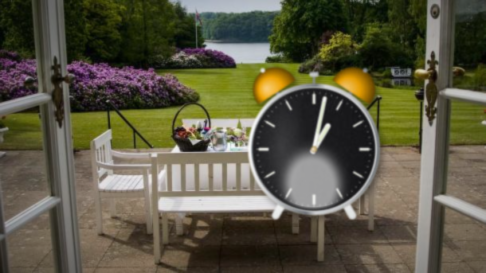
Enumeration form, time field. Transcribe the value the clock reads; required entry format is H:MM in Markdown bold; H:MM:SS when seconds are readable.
**1:02**
